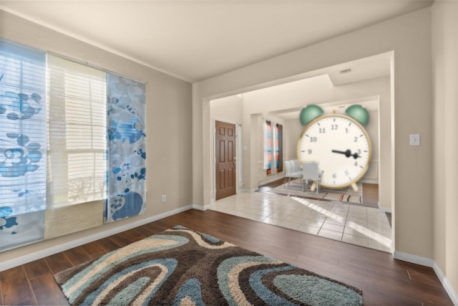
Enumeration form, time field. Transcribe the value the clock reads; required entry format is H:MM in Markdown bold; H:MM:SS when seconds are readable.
**3:17**
